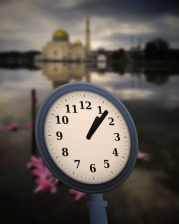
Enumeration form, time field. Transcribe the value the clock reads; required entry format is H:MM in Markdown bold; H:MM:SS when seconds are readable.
**1:07**
